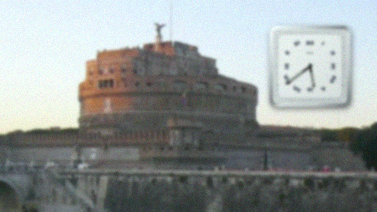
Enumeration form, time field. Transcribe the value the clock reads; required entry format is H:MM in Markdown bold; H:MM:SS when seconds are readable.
**5:39**
